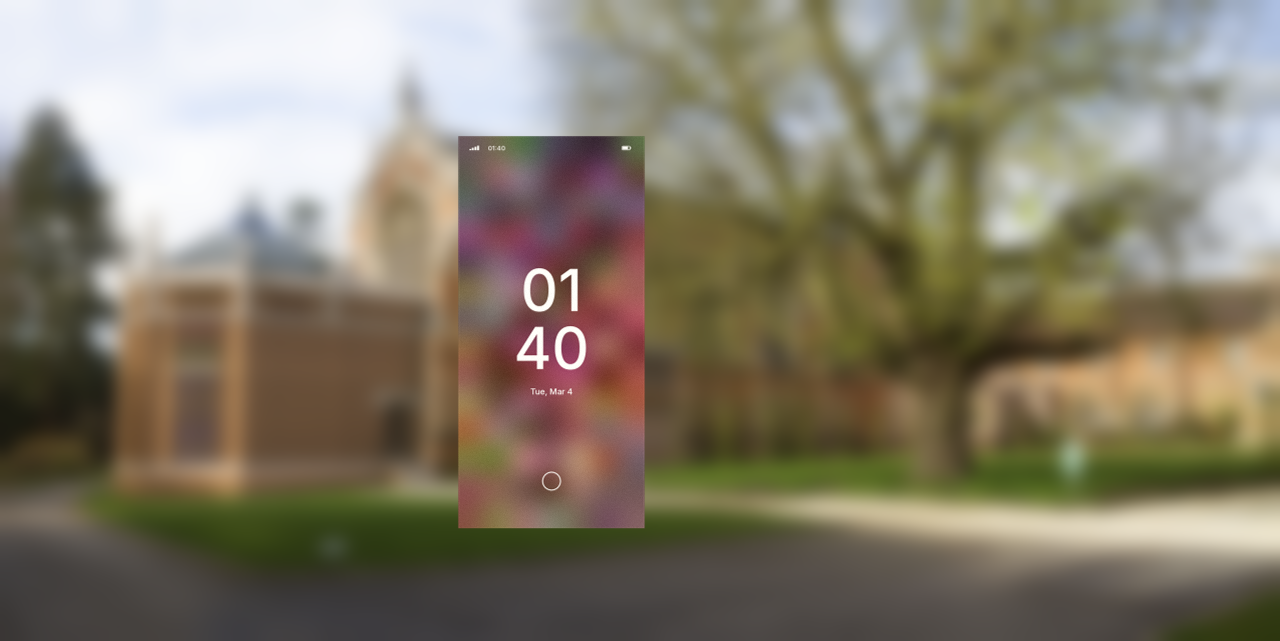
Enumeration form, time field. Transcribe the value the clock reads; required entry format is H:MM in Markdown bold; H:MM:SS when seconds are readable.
**1:40**
